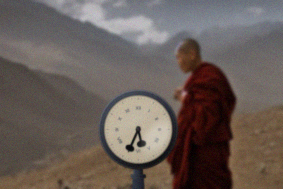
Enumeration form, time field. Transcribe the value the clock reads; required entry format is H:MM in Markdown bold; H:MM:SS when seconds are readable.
**5:34**
